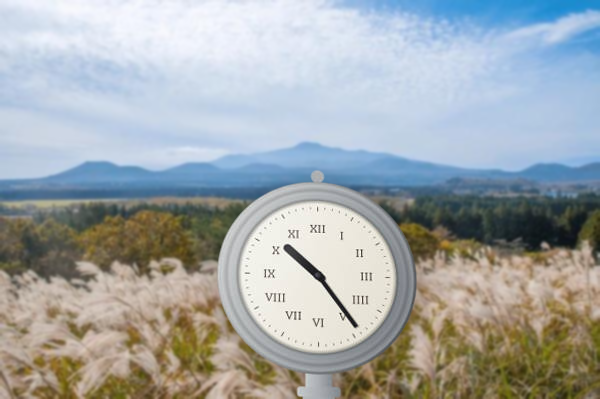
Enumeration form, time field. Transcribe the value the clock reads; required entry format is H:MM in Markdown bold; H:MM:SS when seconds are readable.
**10:24**
